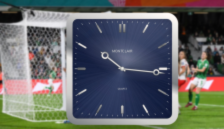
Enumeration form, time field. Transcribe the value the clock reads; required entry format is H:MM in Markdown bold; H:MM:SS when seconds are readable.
**10:16**
